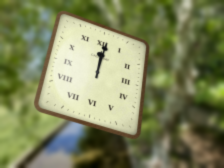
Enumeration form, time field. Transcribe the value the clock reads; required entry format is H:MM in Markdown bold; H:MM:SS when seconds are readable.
**12:01**
